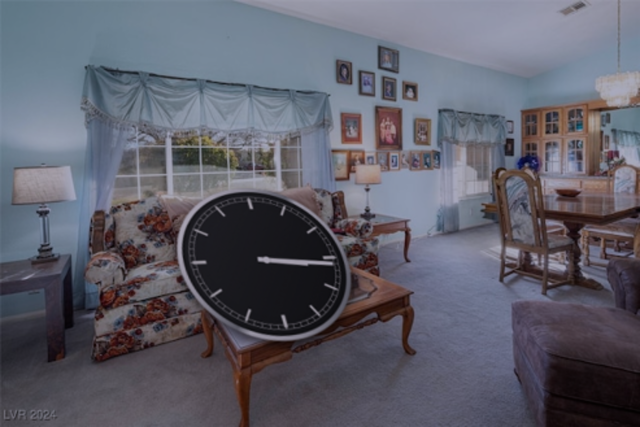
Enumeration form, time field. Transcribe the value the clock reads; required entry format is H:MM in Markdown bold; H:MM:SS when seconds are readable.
**3:16**
